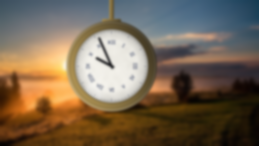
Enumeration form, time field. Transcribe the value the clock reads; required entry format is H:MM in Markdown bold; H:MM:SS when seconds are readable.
**9:56**
